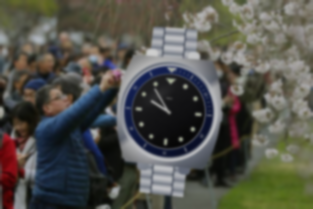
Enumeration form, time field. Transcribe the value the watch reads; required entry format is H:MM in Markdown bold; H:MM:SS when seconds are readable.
**9:54**
